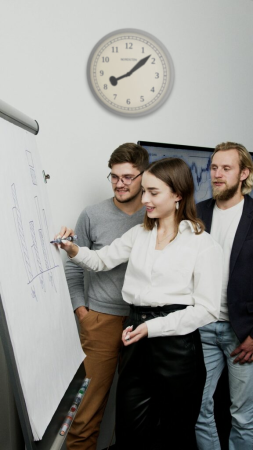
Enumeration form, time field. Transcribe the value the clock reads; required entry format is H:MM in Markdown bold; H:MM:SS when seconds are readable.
**8:08**
